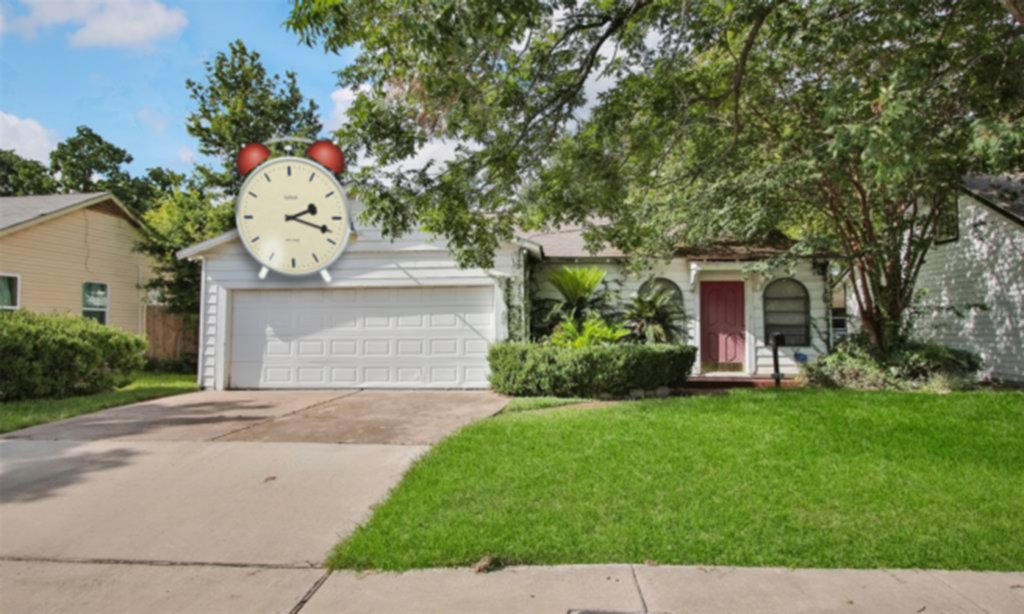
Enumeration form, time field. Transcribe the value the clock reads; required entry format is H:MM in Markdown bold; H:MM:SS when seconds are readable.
**2:18**
